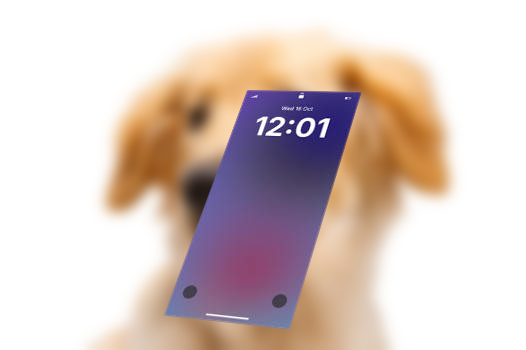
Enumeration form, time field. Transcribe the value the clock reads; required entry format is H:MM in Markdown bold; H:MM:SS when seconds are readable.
**12:01**
